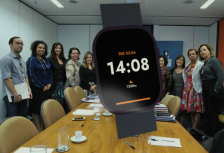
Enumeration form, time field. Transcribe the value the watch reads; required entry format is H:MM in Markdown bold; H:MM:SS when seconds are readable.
**14:08**
